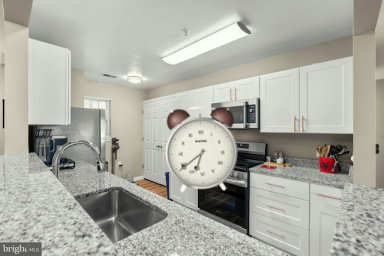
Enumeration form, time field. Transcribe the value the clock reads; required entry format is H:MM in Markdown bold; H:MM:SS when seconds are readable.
**6:39**
